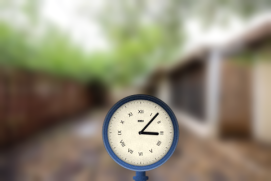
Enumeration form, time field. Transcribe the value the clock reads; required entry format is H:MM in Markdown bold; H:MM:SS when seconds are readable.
**3:07**
